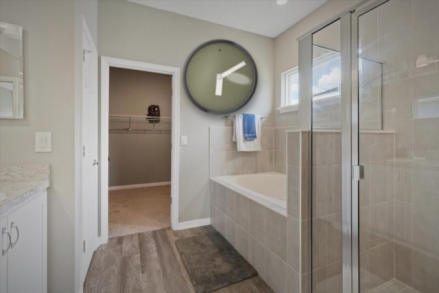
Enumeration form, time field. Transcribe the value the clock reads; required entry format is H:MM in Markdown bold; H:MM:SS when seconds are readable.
**6:10**
